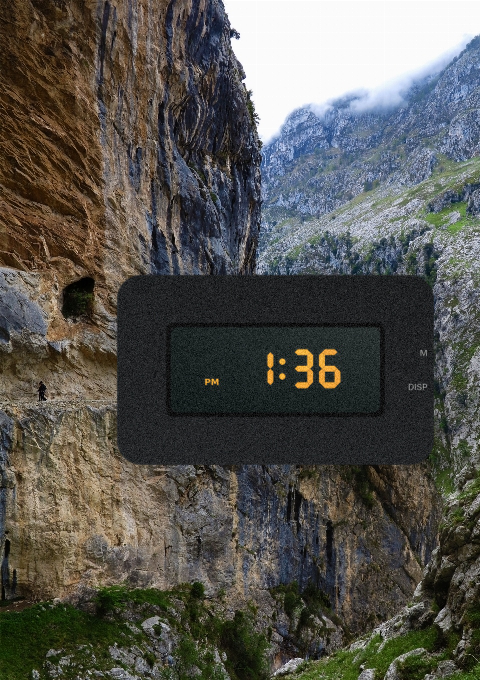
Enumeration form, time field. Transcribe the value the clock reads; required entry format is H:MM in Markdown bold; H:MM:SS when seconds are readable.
**1:36**
